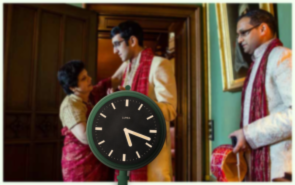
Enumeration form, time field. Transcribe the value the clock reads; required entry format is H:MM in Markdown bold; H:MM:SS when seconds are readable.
**5:18**
